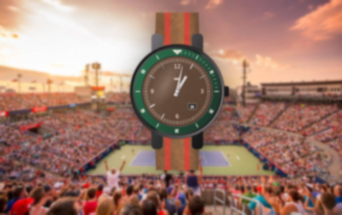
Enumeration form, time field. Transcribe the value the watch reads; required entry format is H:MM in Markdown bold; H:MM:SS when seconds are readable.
**1:02**
